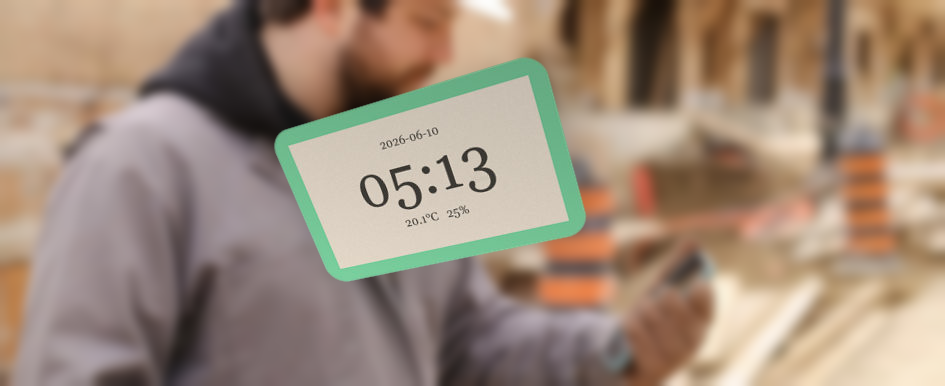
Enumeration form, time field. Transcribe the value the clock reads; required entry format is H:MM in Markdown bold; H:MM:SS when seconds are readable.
**5:13**
